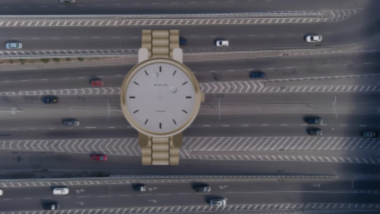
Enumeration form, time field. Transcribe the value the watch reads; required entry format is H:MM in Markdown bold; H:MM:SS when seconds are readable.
**1:58**
